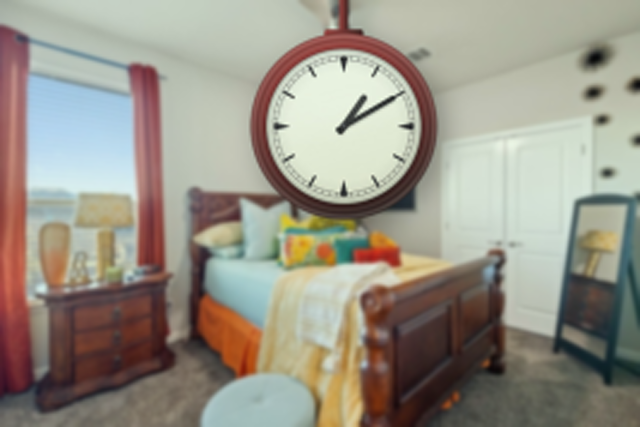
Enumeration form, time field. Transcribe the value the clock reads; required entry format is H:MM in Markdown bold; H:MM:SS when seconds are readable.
**1:10**
